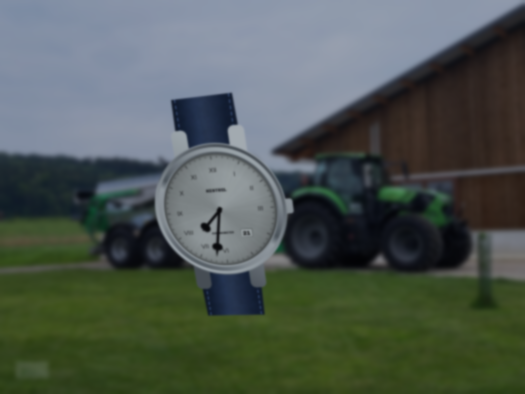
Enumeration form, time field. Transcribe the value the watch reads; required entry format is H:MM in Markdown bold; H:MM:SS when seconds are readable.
**7:32**
